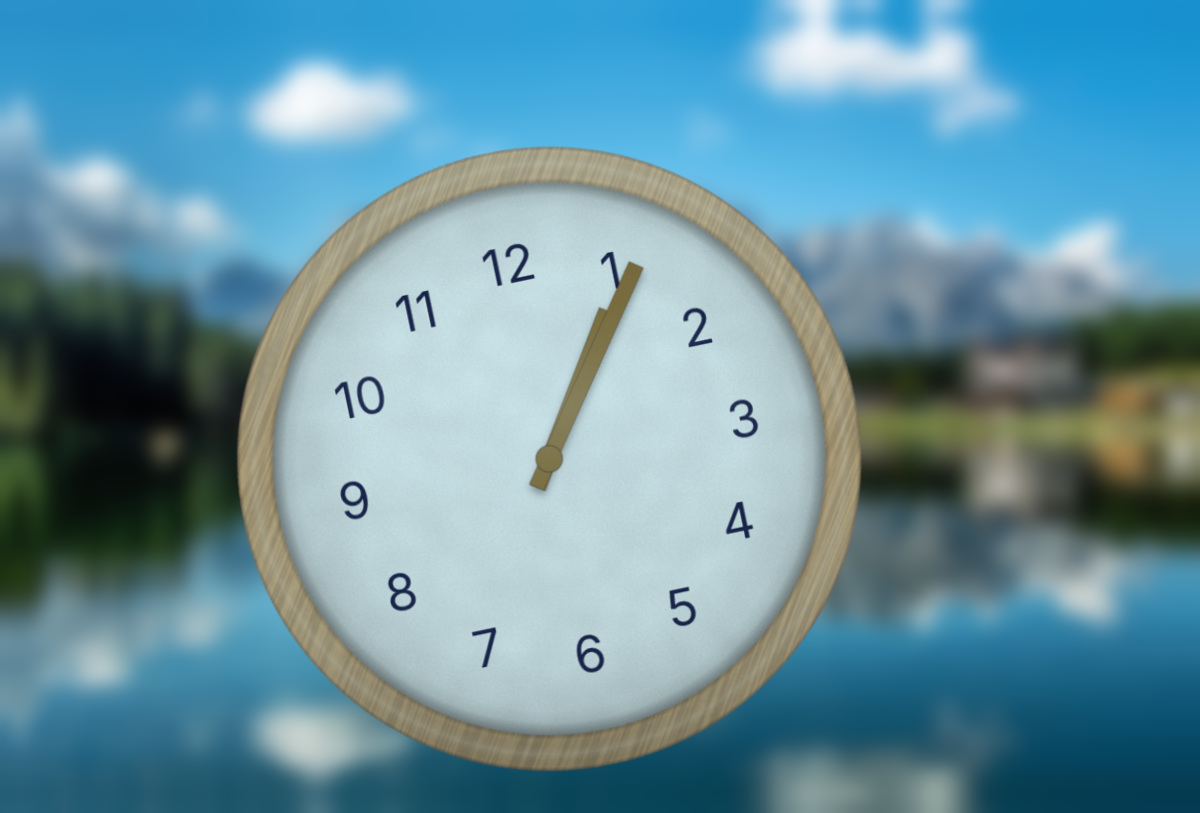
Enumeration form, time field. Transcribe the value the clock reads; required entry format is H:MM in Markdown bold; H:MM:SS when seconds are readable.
**1:06**
